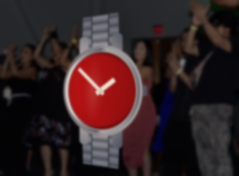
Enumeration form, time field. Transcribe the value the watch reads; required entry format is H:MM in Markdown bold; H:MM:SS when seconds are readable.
**1:52**
